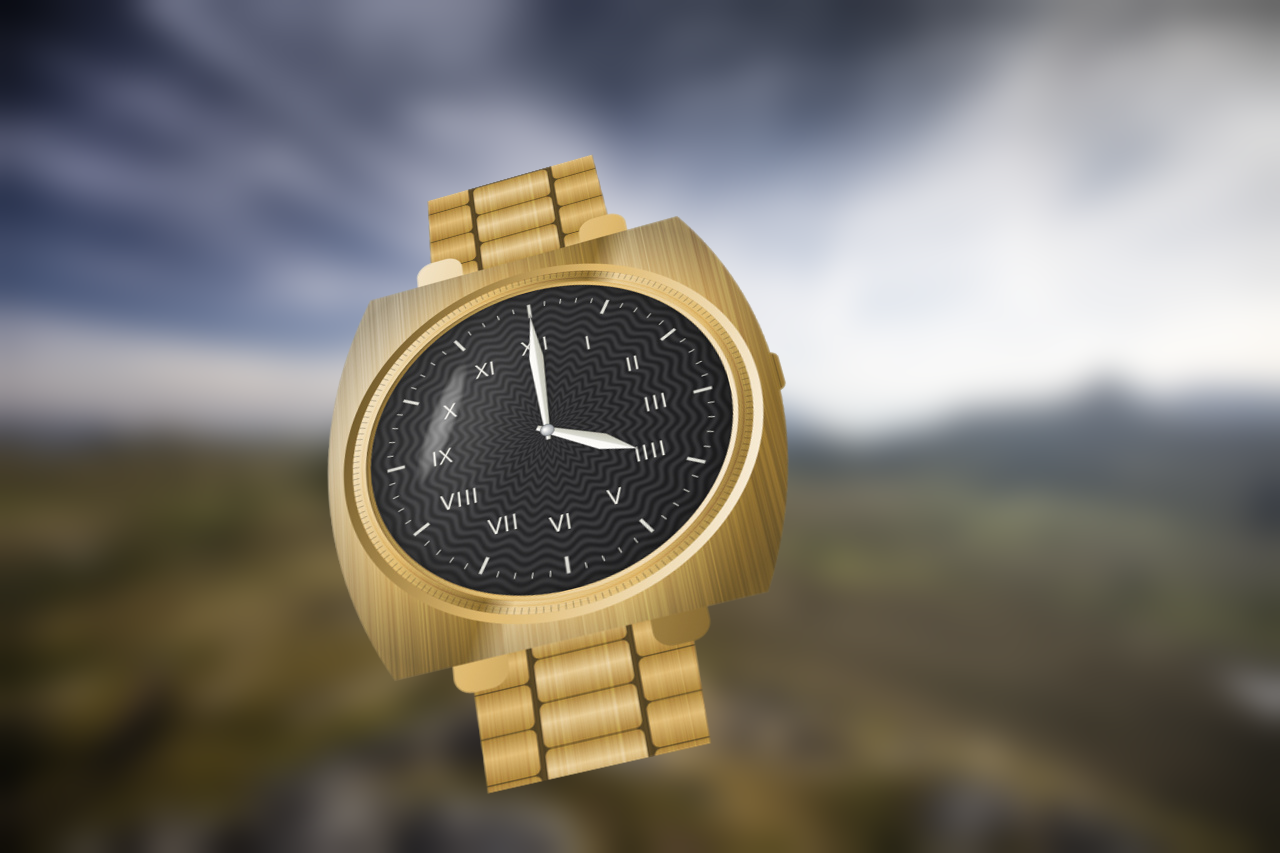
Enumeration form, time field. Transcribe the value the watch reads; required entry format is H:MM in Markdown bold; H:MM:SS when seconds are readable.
**4:00**
